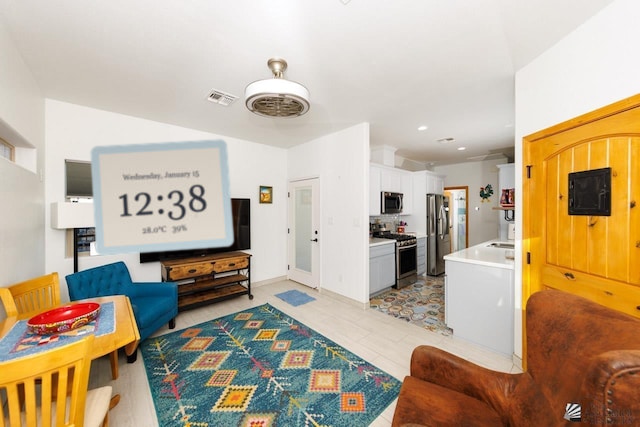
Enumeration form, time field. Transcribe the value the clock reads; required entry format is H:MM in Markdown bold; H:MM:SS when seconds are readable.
**12:38**
